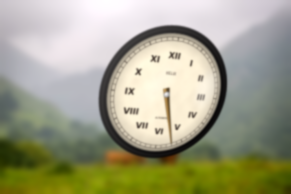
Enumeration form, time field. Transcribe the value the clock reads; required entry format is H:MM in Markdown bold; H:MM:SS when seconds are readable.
**5:27**
